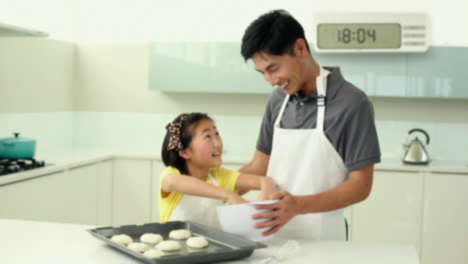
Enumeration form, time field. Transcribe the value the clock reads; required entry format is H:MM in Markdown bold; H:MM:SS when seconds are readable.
**18:04**
